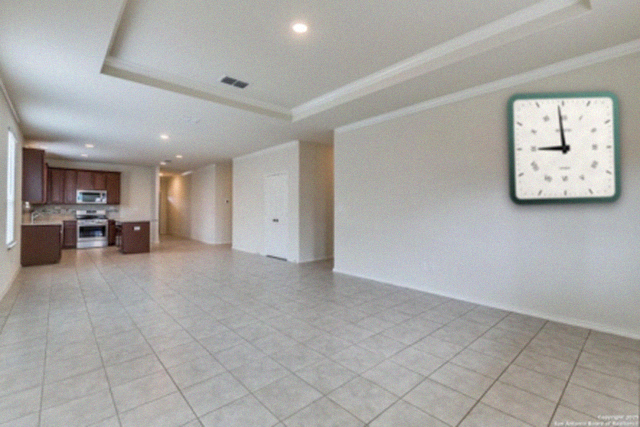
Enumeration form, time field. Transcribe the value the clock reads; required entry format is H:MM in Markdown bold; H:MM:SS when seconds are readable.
**8:59**
